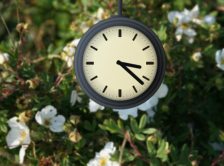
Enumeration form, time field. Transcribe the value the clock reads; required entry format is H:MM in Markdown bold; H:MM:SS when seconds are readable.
**3:22**
